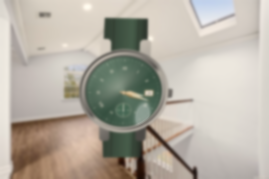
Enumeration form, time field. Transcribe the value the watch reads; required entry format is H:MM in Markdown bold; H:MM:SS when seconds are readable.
**3:18**
